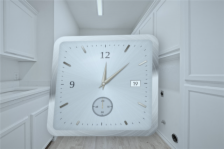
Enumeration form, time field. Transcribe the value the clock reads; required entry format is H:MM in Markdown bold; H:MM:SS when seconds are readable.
**12:08**
